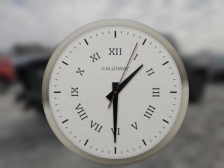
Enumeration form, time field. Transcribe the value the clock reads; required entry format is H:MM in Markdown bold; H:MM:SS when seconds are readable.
**1:30:04**
